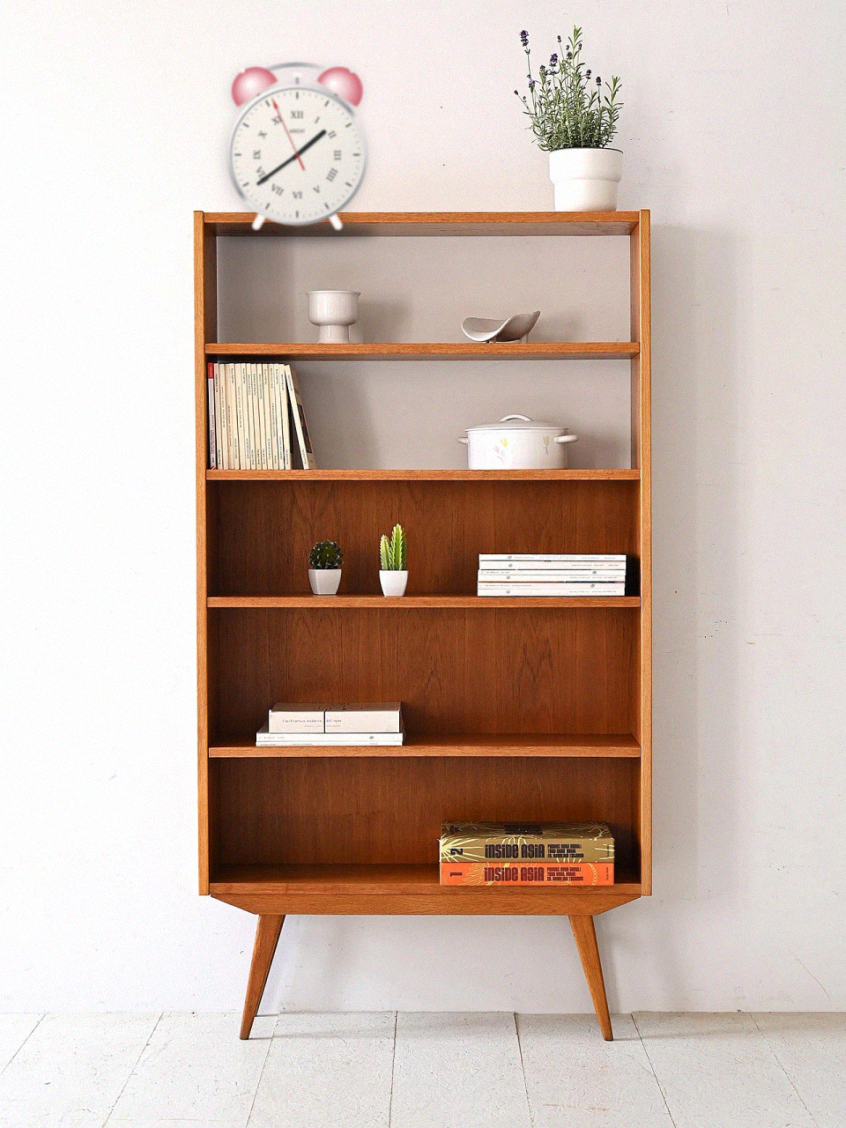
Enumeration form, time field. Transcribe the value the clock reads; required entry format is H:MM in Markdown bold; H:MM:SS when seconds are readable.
**1:38:56**
